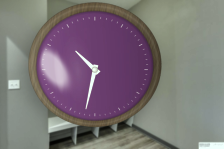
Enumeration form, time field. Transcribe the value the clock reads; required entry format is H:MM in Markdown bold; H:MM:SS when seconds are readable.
**10:32**
